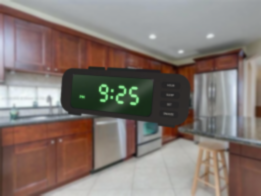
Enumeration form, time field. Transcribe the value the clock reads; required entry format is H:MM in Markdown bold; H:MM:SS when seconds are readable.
**9:25**
